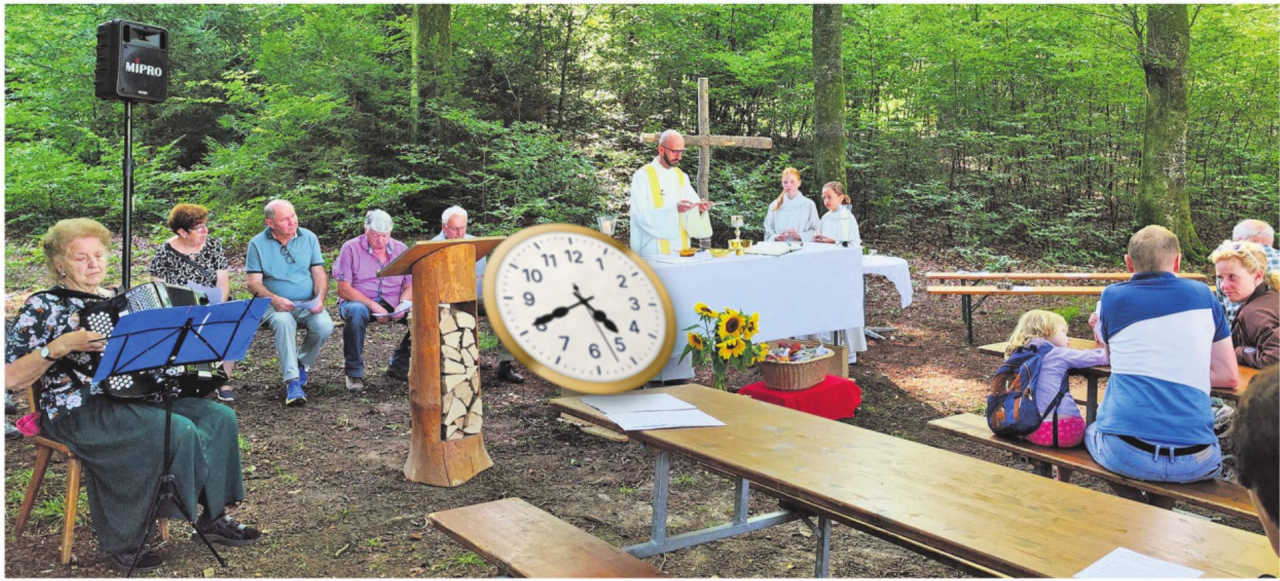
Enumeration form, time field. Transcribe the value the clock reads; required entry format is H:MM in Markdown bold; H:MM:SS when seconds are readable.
**4:40:27**
